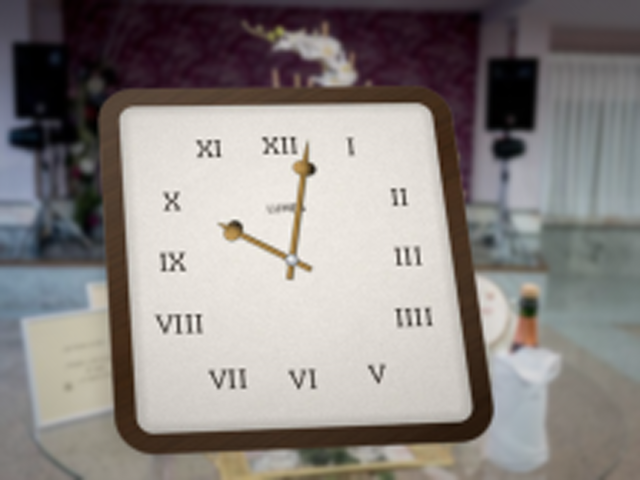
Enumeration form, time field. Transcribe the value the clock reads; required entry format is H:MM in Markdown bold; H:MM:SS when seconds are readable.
**10:02**
